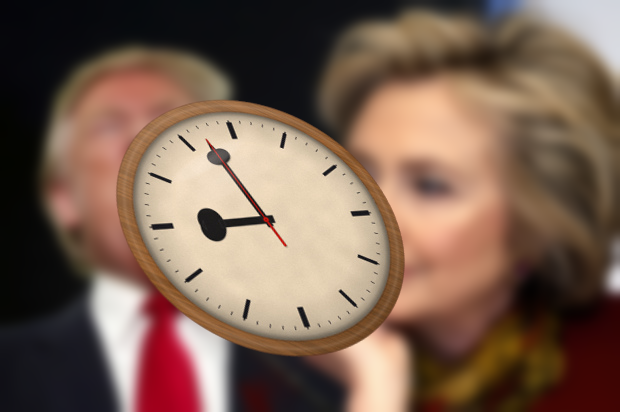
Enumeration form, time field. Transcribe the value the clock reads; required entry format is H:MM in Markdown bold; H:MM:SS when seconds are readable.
**8:56:57**
